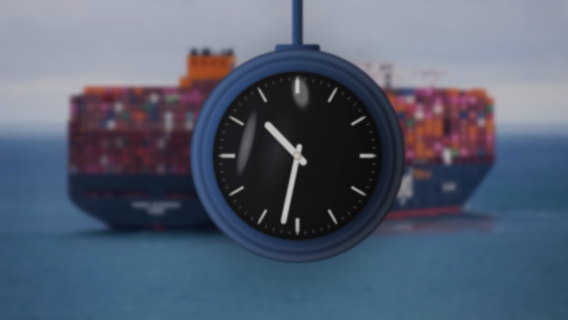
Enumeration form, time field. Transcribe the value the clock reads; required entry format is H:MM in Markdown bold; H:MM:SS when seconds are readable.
**10:32**
